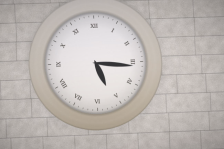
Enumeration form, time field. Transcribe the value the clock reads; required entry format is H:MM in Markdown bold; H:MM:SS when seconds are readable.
**5:16**
